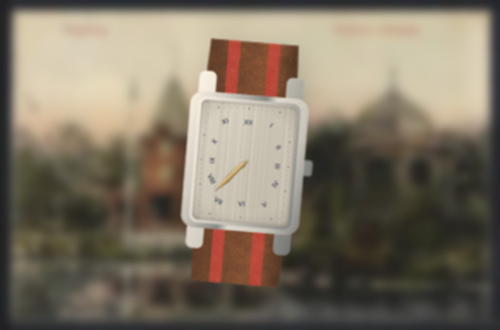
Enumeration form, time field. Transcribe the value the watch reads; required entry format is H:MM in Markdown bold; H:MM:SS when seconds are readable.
**7:37**
